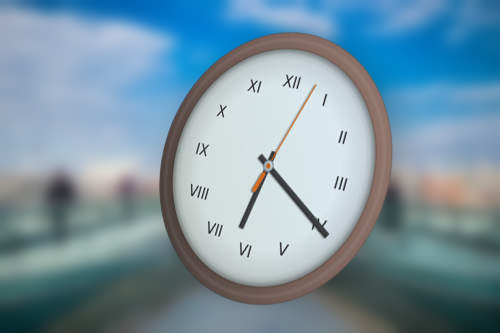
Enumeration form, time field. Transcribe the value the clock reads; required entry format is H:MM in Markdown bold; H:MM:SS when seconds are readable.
**6:20:03**
